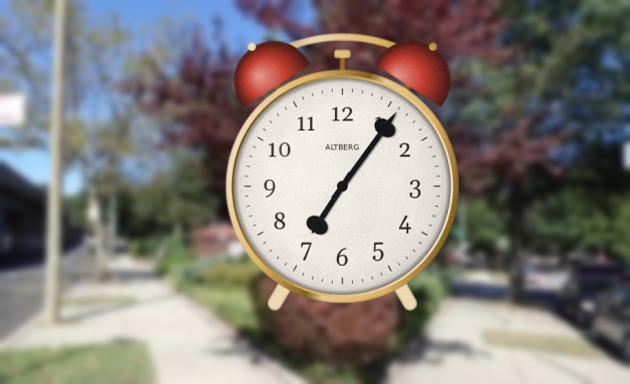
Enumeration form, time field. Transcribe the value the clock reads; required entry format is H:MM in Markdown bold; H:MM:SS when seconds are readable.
**7:06**
